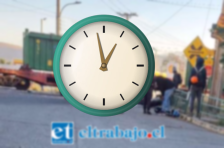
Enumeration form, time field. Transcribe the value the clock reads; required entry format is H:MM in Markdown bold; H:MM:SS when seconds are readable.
**12:58**
